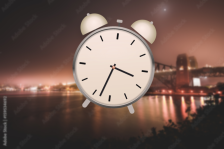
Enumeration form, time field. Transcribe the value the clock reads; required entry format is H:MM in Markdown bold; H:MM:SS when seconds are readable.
**3:33**
